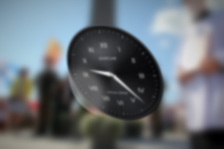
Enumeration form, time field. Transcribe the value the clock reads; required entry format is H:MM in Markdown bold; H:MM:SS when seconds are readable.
**9:23**
